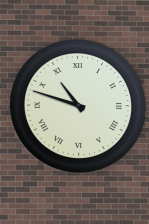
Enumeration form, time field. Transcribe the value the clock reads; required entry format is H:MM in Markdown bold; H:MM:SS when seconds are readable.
**10:48**
